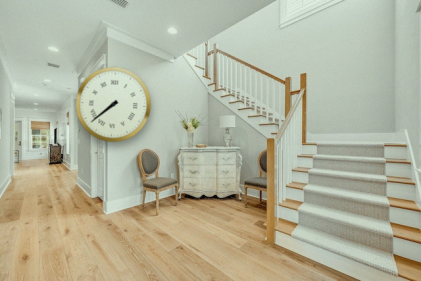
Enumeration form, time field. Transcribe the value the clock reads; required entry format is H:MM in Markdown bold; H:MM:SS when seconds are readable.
**7:38**
